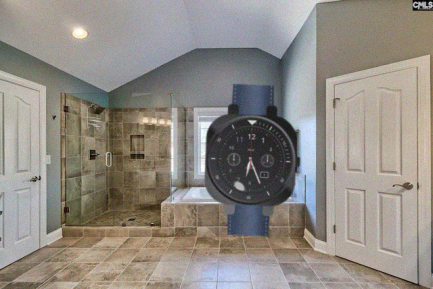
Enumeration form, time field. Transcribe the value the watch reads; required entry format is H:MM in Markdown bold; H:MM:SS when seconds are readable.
**6:26**
